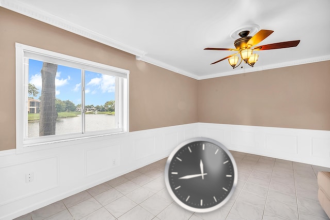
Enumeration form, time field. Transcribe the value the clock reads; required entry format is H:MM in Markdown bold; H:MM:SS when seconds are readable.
**11:43**
